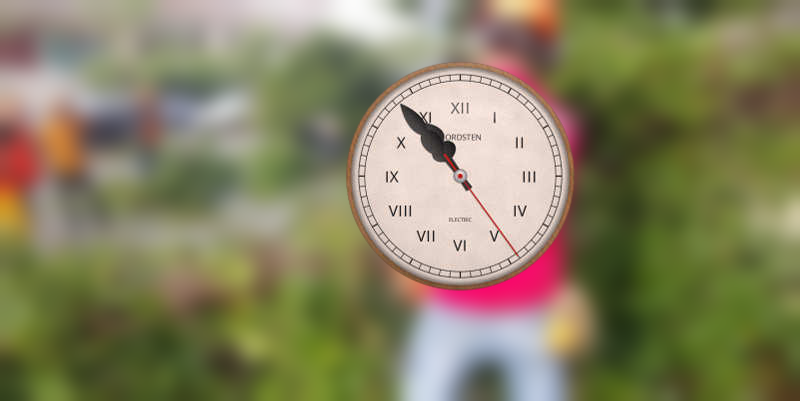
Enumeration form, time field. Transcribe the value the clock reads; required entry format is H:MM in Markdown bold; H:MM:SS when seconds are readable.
**10:53:24**
